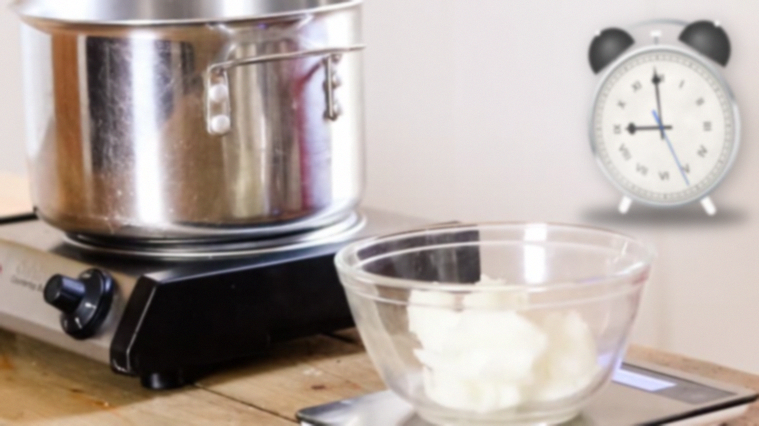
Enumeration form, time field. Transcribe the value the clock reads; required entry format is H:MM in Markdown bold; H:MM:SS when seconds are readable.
**8:59:26**
